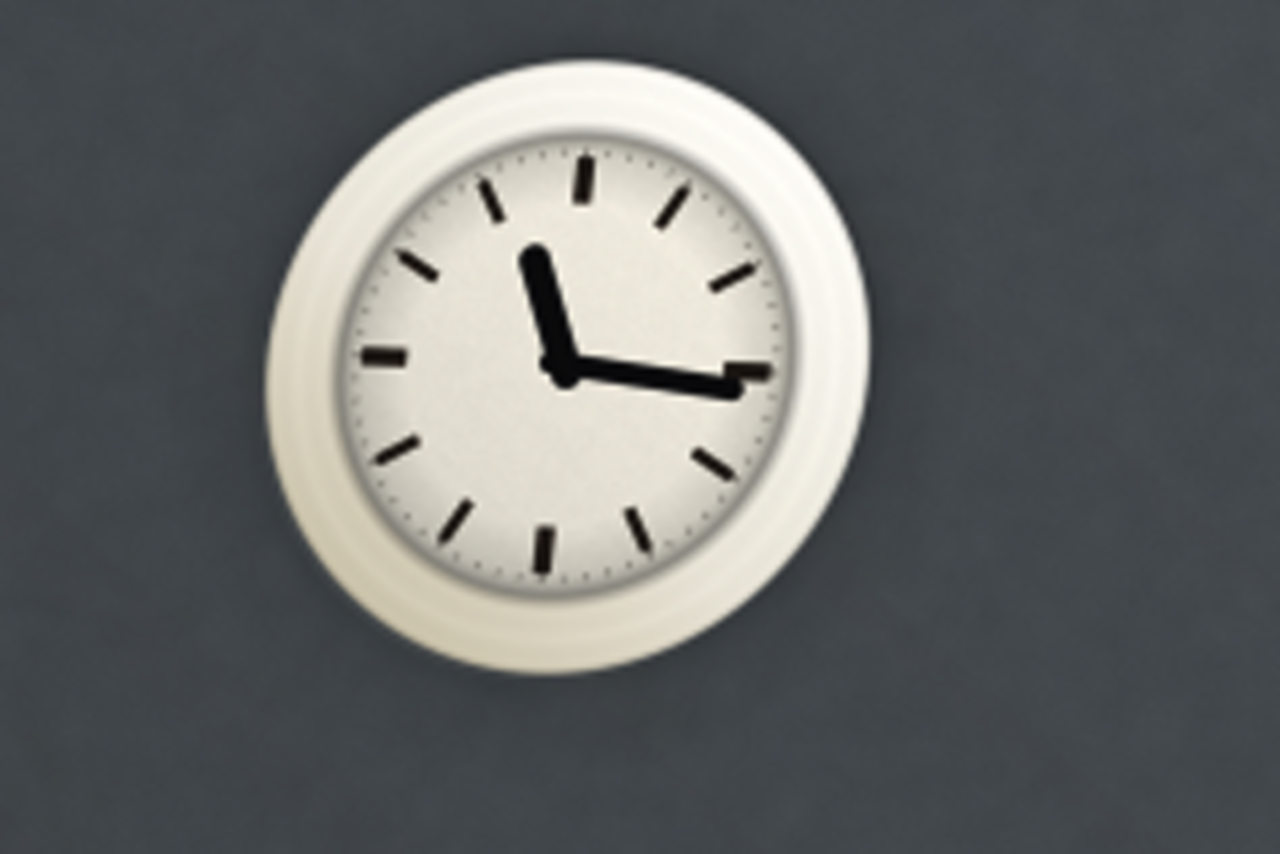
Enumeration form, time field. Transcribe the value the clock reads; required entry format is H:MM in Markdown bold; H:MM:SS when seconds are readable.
**11:16**
